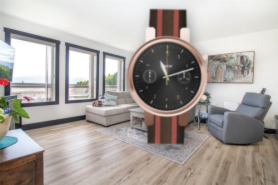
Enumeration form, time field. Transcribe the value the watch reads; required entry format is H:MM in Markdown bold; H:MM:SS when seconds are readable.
**11:12**
